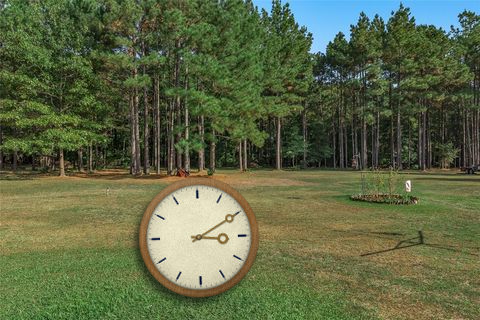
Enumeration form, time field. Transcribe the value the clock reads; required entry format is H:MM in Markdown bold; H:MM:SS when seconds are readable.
**3:10**
